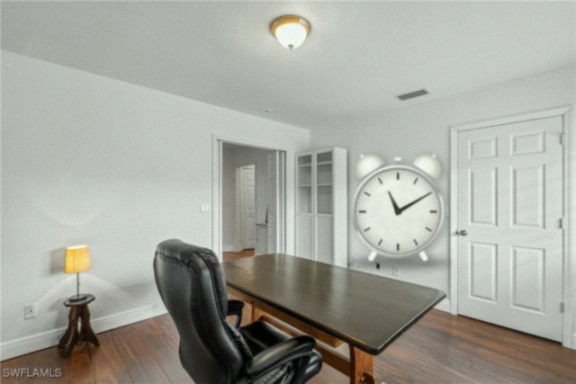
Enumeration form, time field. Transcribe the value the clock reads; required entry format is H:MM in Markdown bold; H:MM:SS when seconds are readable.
**11:10**
